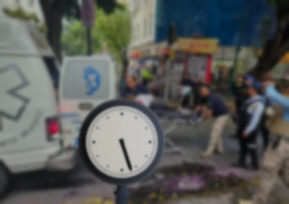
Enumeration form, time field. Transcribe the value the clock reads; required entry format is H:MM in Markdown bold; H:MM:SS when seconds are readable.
**5:27**
